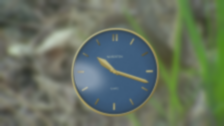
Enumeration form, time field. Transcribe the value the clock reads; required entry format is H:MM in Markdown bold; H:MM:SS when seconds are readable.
**10:18**
